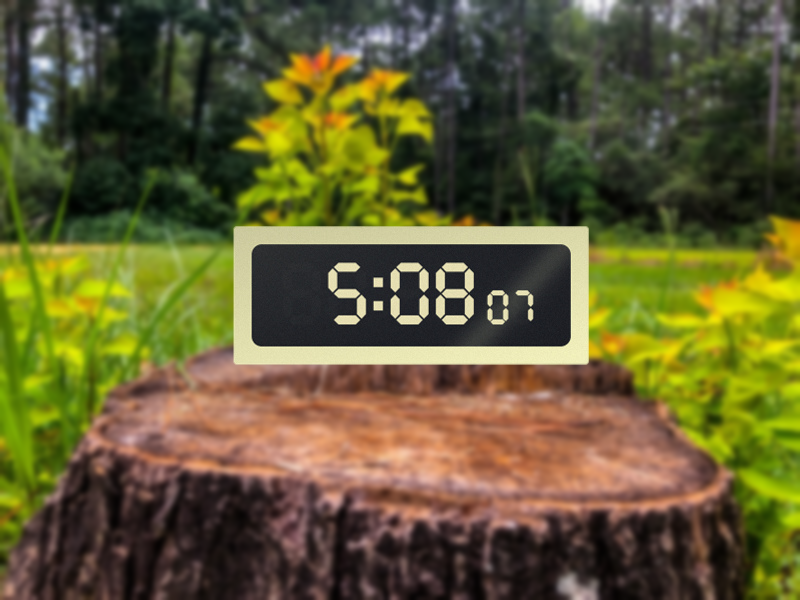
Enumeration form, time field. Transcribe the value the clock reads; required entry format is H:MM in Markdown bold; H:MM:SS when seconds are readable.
**5:08:07**
